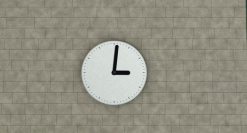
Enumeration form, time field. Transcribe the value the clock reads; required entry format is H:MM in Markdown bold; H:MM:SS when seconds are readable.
**3:01**
